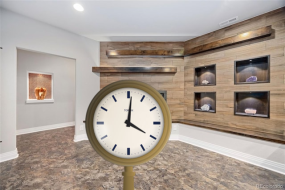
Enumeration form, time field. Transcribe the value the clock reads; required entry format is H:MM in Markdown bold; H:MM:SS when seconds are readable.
**4:01**
